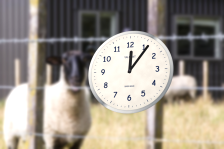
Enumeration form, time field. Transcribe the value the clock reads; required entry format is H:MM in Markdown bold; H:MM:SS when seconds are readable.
**12:06**
